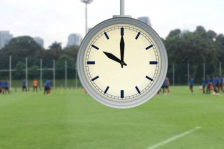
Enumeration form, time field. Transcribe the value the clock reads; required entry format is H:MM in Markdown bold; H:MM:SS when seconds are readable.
**10:00**
